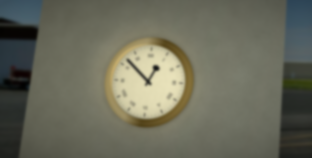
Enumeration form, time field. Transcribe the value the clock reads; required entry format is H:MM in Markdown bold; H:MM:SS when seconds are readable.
**12:52**
